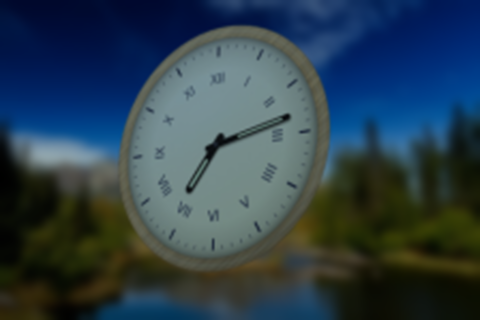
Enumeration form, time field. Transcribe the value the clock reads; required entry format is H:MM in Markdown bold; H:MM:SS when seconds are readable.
**7:13**
